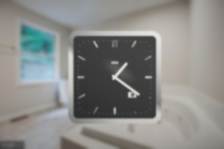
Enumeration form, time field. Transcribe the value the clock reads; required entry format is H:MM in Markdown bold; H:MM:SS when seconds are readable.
**1:21**
